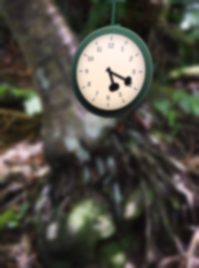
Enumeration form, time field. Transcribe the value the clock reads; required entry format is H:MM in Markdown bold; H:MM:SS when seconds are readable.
**5:19**
